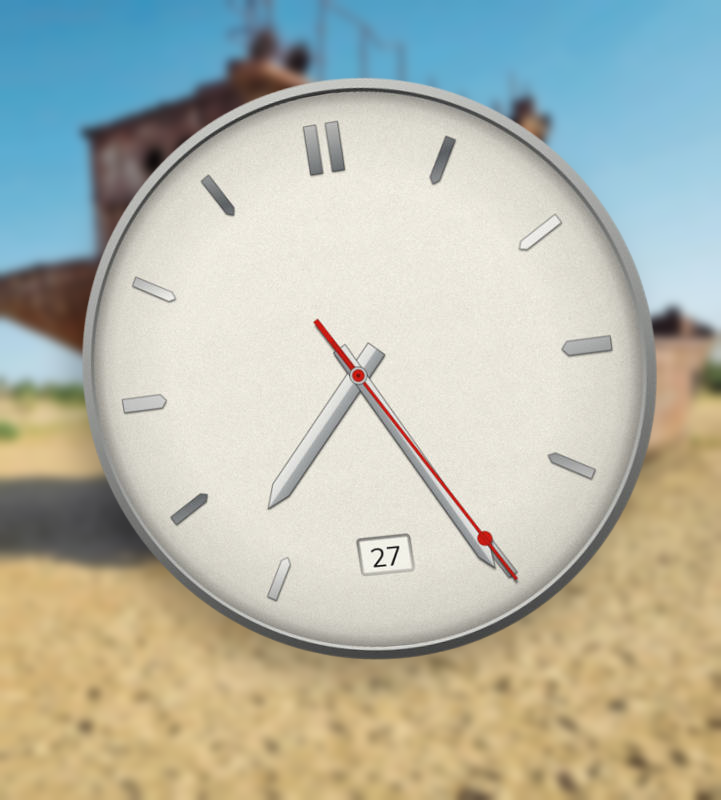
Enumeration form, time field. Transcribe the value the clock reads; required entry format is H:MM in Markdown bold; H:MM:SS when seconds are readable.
**7:25:25**
